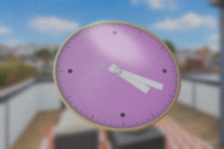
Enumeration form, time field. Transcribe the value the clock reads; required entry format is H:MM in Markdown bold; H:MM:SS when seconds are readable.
**4:19**
